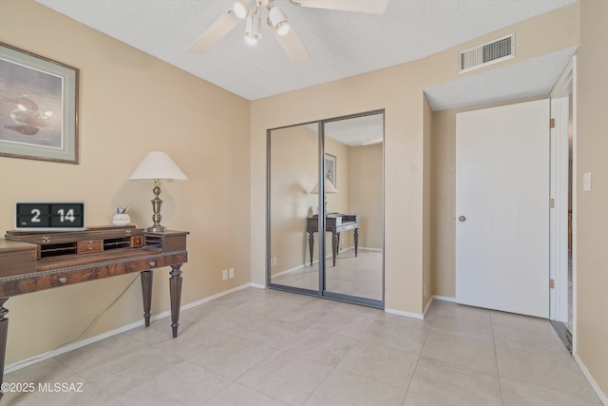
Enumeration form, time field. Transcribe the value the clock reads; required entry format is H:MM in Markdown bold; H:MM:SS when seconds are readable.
**2:14**
